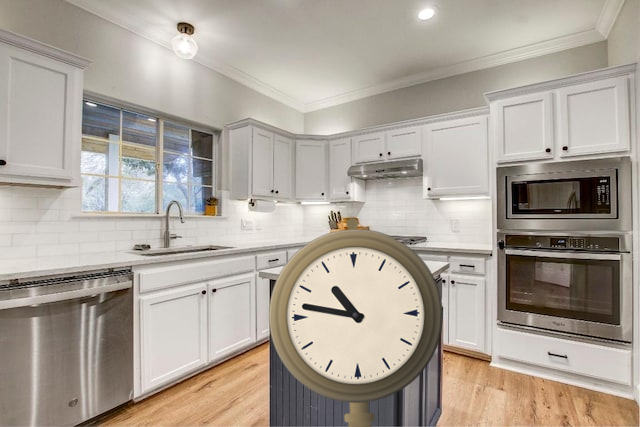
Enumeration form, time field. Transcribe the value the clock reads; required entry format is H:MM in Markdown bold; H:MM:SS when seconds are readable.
**10:47**
